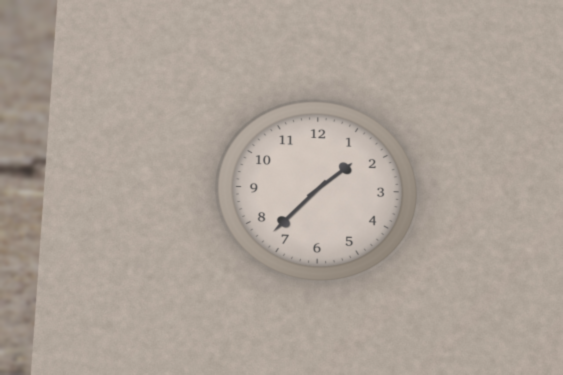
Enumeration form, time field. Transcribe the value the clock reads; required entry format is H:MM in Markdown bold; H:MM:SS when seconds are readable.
**1:37**
